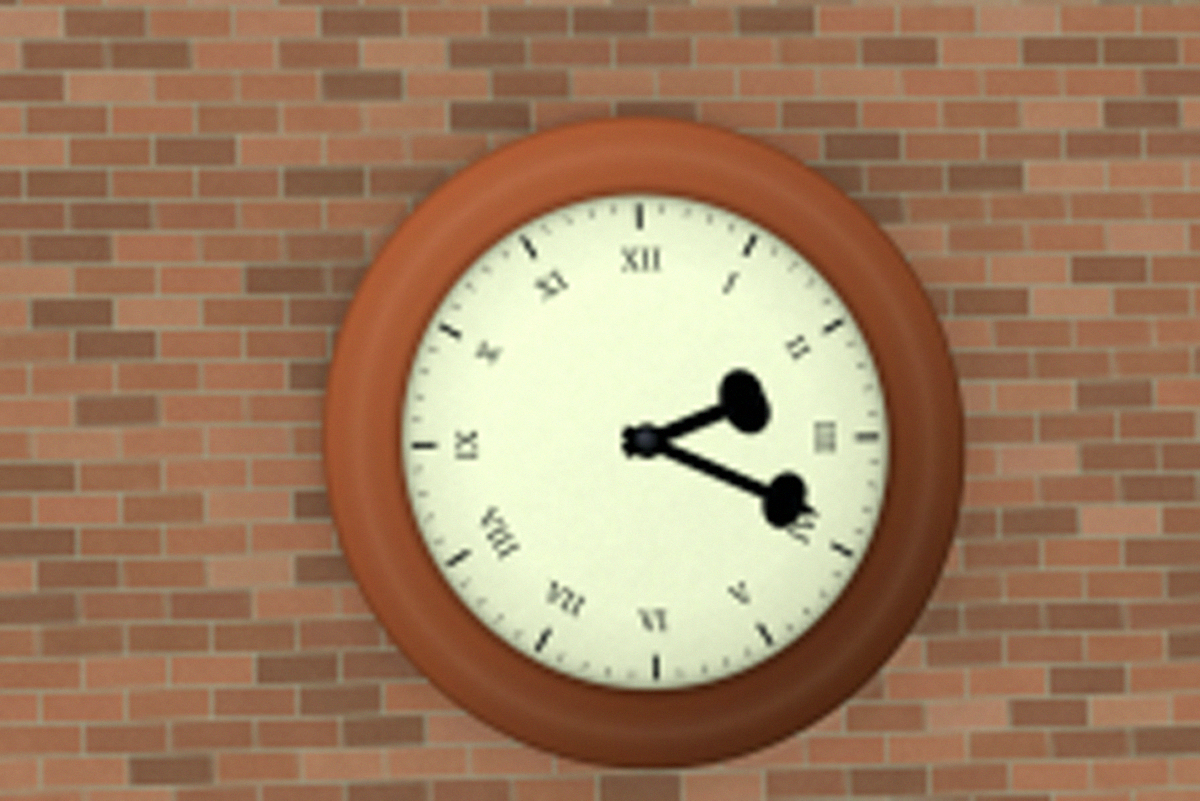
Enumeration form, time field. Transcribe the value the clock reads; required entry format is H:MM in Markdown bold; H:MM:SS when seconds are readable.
**2:19**
